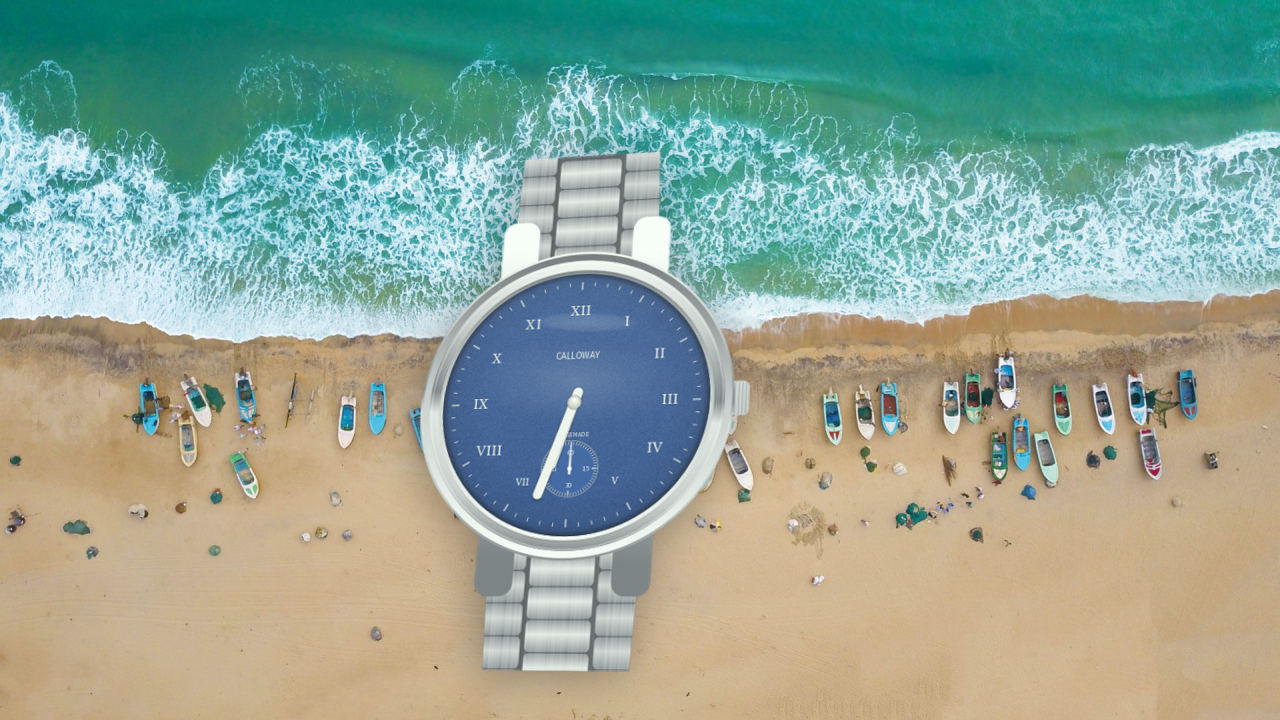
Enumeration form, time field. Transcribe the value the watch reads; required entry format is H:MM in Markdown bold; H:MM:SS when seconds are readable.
**6:33**
